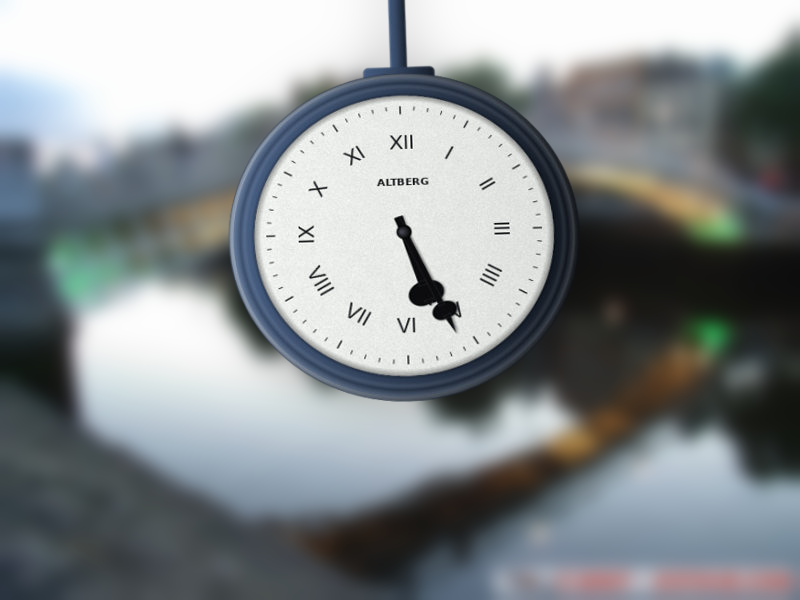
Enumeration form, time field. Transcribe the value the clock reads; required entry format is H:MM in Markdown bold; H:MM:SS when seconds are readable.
**5:26**
